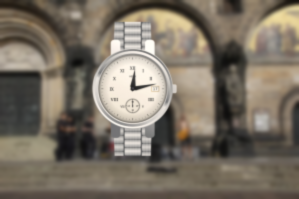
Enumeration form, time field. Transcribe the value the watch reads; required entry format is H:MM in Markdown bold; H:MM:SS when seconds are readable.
**12:13**
